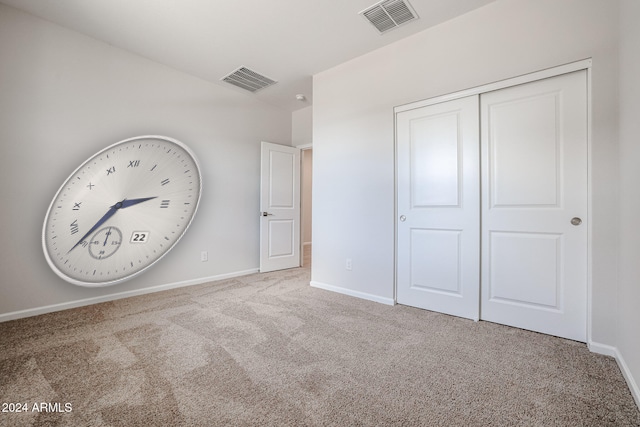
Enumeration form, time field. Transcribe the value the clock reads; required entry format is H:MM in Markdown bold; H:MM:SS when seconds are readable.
**2:36**
